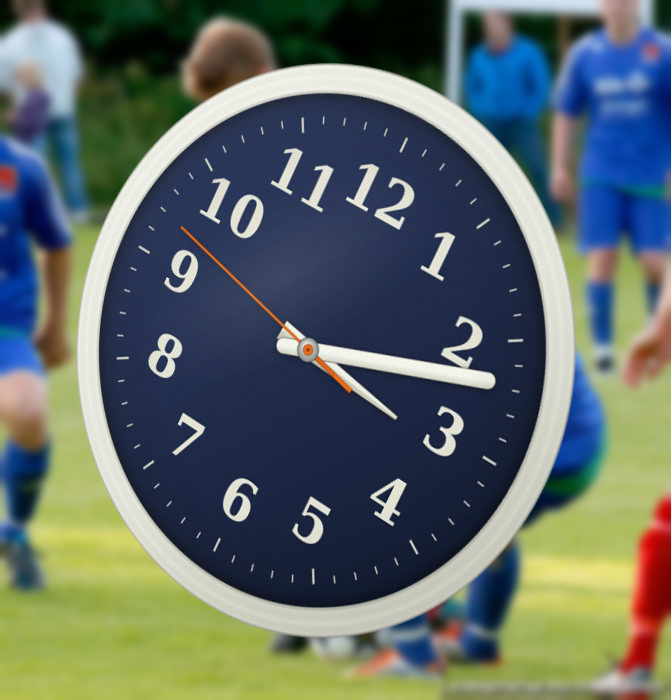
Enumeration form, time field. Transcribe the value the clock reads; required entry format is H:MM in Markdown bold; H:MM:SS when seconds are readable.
**3:11:47**
